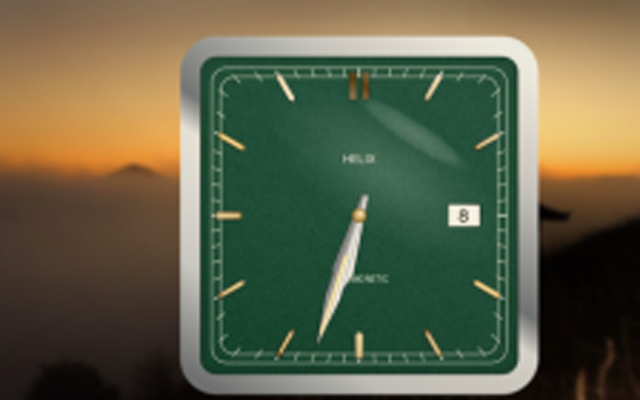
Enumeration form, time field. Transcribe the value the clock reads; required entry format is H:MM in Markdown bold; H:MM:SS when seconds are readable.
**6:33**
